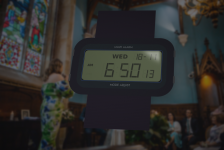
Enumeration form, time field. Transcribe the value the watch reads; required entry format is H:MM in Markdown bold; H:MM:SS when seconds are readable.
**6:50:13**
